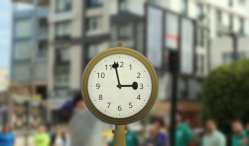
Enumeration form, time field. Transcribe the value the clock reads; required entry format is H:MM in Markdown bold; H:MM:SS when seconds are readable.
**2:58**
